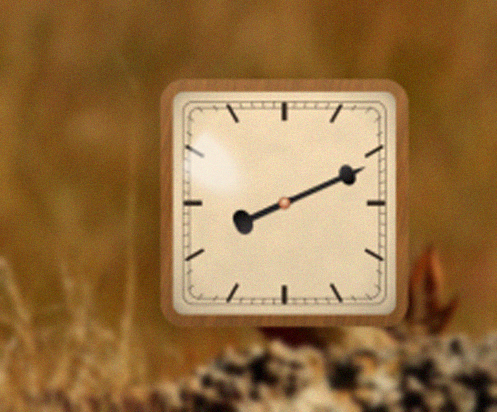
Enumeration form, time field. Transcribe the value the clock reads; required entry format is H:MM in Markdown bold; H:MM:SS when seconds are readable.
**8:11**
